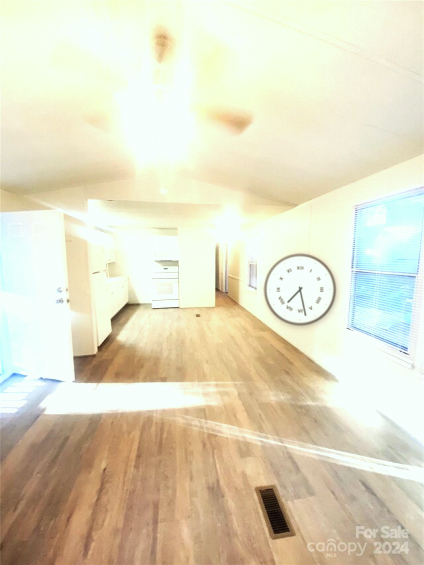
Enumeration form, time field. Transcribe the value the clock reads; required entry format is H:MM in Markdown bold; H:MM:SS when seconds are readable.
**7:28**
